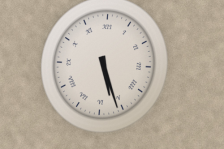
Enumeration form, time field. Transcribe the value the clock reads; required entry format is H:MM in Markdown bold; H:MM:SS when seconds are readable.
**5:26**
